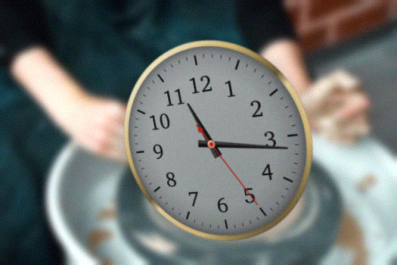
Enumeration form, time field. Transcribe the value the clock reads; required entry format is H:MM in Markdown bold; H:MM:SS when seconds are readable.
**11:16:25**
